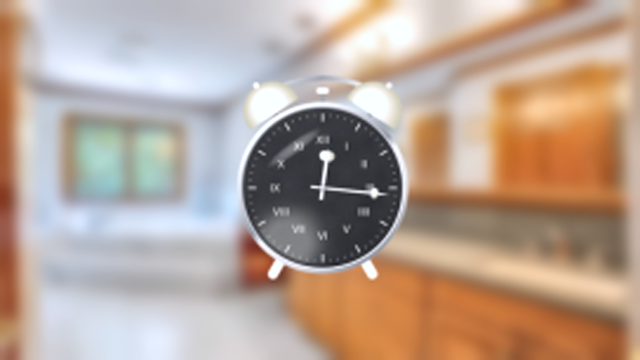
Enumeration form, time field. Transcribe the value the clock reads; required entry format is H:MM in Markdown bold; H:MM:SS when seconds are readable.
**12:16**
